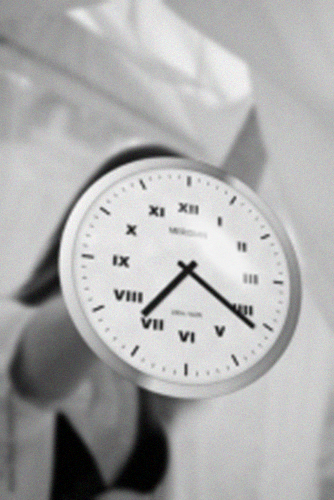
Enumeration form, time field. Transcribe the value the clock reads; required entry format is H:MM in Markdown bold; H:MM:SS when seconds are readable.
**7:21**
